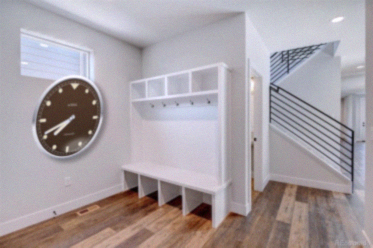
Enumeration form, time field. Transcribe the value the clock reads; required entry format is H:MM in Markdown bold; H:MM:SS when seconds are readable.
**7:41**
